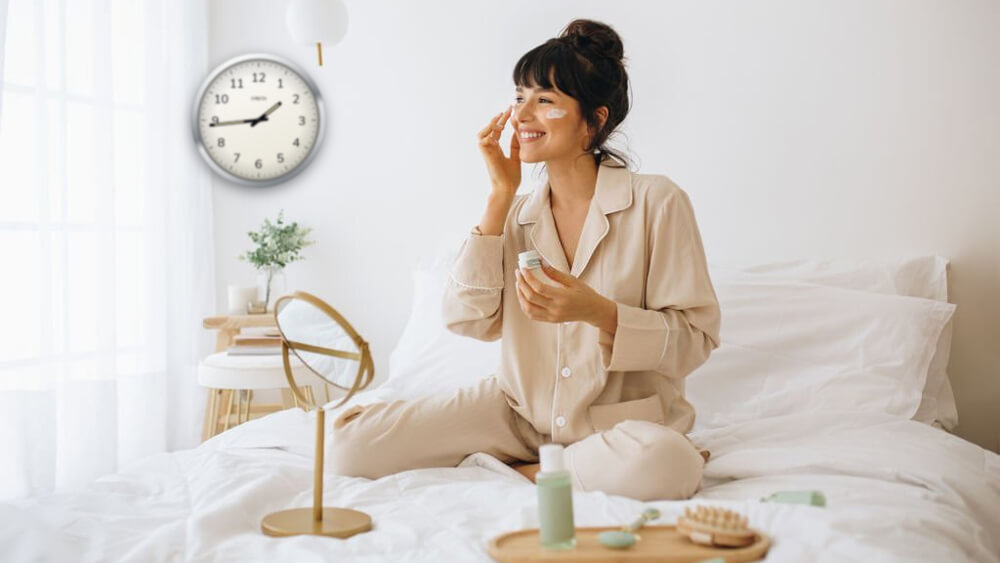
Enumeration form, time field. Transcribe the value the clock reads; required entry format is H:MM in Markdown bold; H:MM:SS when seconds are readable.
**1:44**
